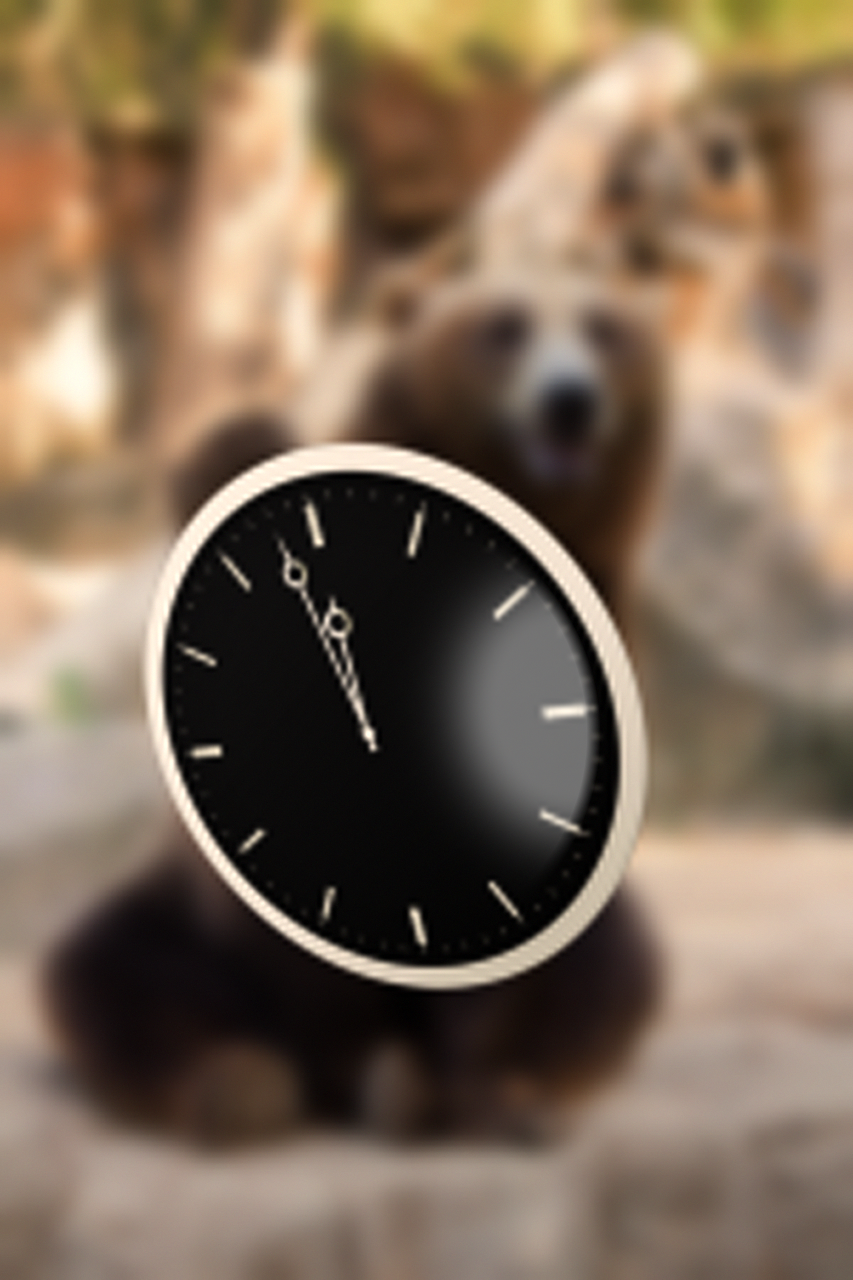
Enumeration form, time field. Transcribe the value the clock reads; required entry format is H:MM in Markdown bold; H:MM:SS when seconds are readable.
**11:58**
